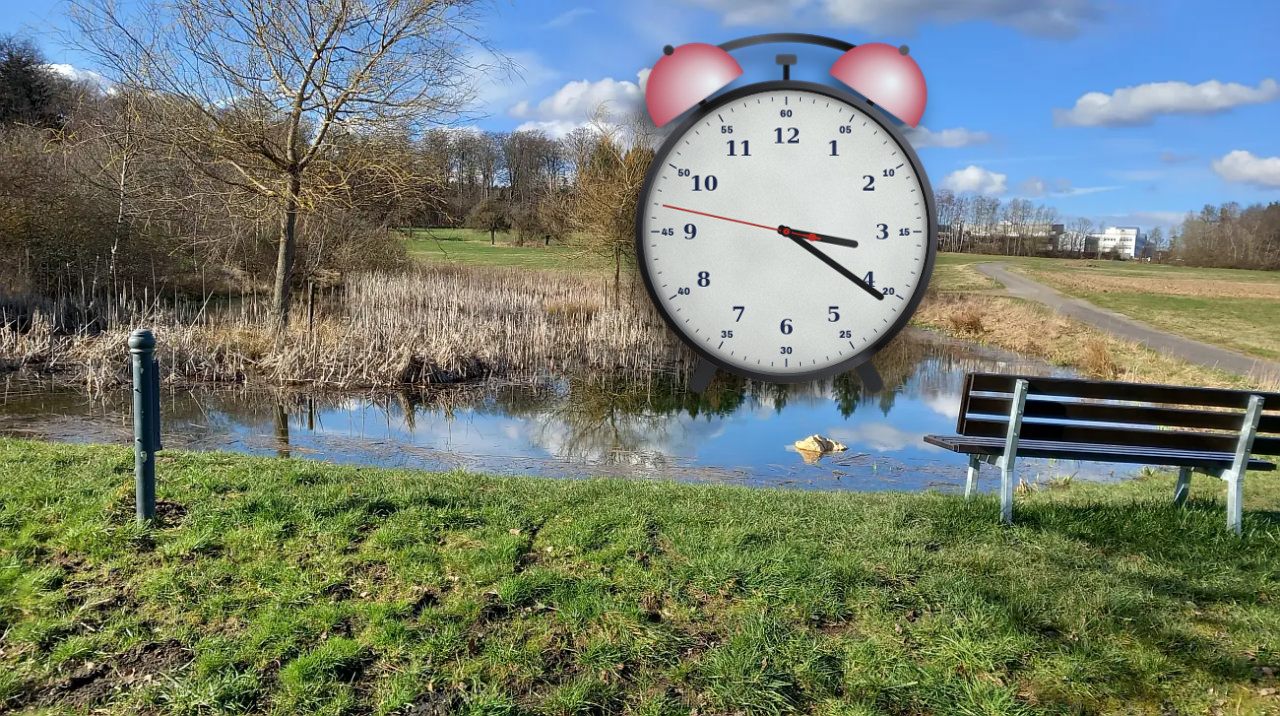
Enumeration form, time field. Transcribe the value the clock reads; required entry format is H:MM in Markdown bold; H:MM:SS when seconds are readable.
**3:20:47**
